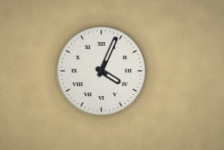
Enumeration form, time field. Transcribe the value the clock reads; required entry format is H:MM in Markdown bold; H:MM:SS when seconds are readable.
**4:04**
